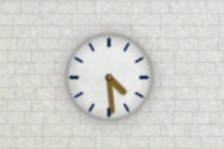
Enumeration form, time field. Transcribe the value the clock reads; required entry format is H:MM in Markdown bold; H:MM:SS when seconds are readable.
**4:29**
